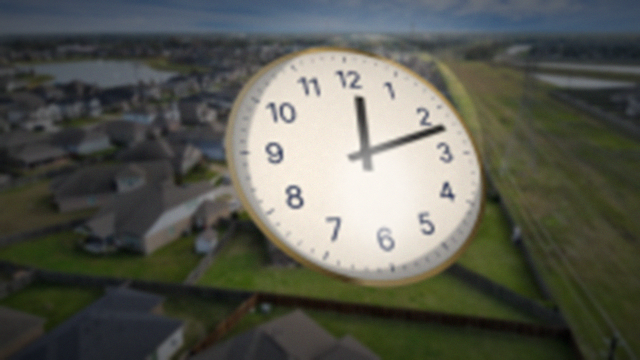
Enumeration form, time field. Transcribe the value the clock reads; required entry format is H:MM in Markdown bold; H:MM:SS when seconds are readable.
**12:12**
